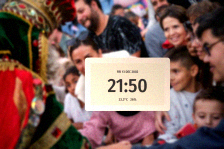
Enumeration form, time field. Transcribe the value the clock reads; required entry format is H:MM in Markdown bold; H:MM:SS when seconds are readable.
**21:50**
